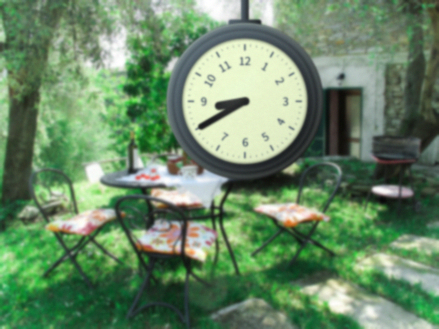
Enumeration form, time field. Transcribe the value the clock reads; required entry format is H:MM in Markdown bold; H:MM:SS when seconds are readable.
**8:40**
